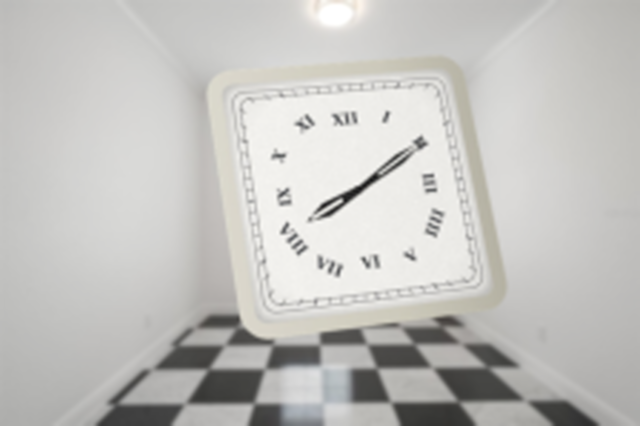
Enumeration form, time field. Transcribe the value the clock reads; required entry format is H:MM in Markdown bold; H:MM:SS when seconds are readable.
**8:10**
